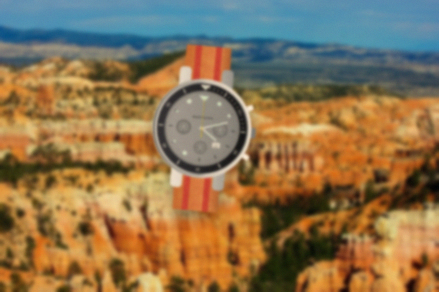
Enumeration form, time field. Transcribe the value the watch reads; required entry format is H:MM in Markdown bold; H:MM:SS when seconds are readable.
**4:12**
